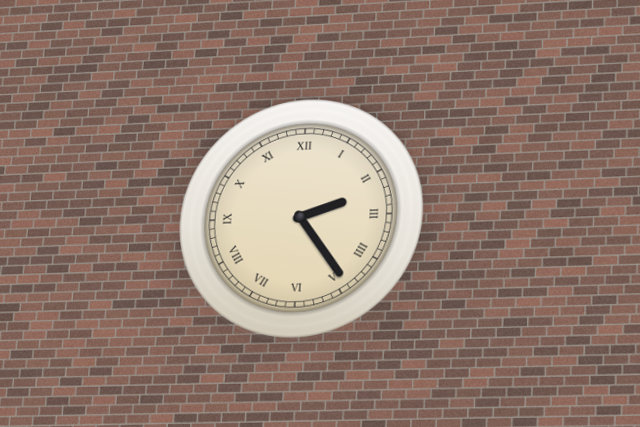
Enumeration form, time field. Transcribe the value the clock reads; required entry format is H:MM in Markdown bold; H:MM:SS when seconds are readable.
**2:24**
